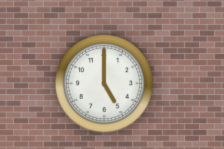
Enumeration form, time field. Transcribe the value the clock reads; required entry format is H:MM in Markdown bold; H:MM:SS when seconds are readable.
**5:00**
